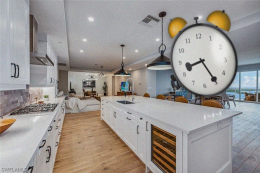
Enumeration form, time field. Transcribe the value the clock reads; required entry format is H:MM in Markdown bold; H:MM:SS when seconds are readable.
**8:25**
